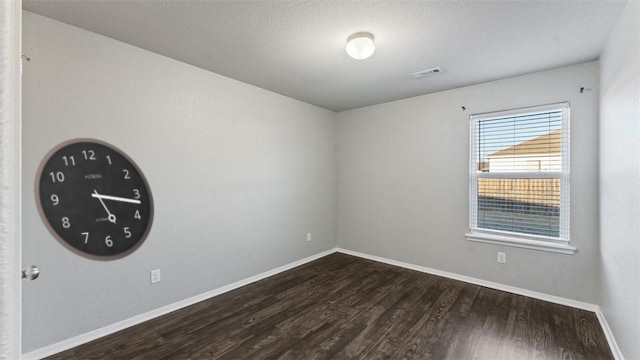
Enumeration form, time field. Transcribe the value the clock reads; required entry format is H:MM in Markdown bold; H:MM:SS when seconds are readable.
**5:17**
